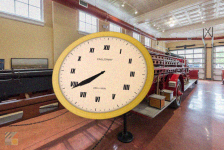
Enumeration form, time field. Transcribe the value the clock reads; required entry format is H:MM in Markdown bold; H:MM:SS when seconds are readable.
**7:39**
